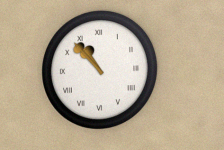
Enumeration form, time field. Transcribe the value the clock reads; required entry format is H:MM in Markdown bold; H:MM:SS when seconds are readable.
**10:53**
